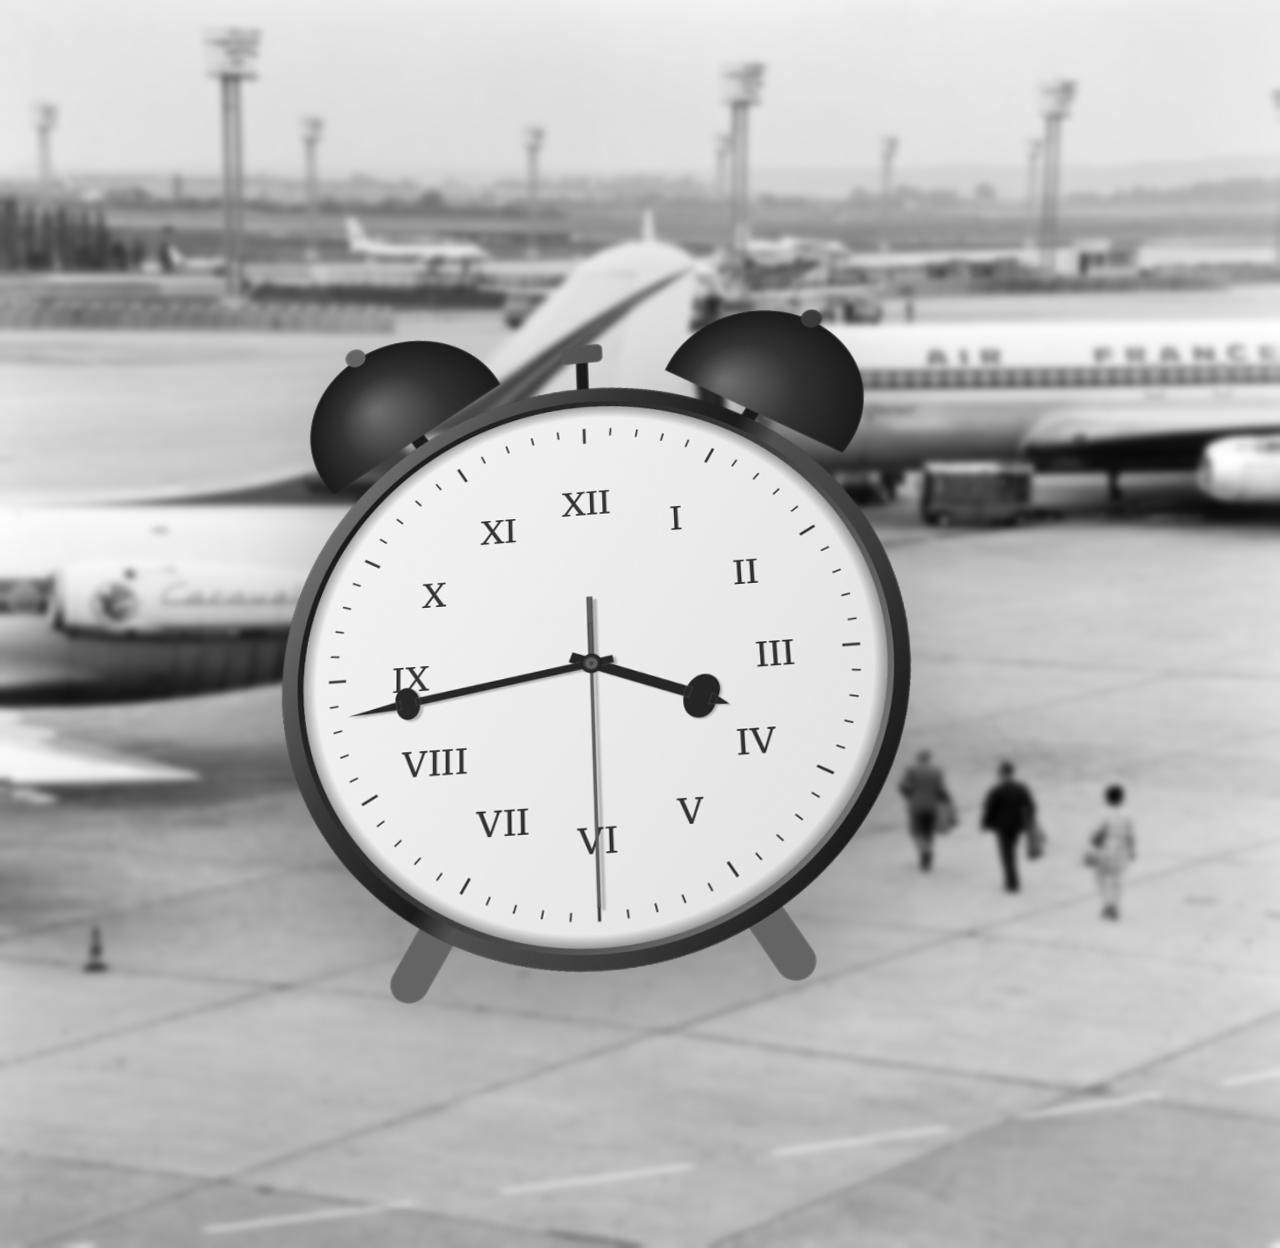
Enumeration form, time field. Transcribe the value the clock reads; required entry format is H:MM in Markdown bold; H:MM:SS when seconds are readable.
**3:43:30**
